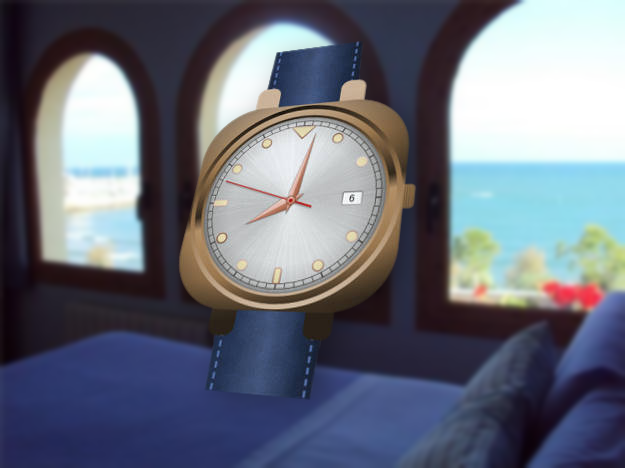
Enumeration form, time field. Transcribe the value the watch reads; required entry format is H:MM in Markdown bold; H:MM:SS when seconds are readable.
**8:01:48**
